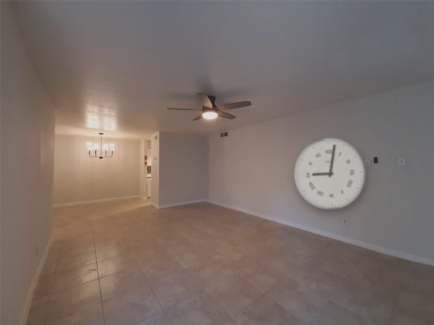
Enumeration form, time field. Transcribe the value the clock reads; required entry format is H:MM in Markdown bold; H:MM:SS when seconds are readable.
**9:02**
